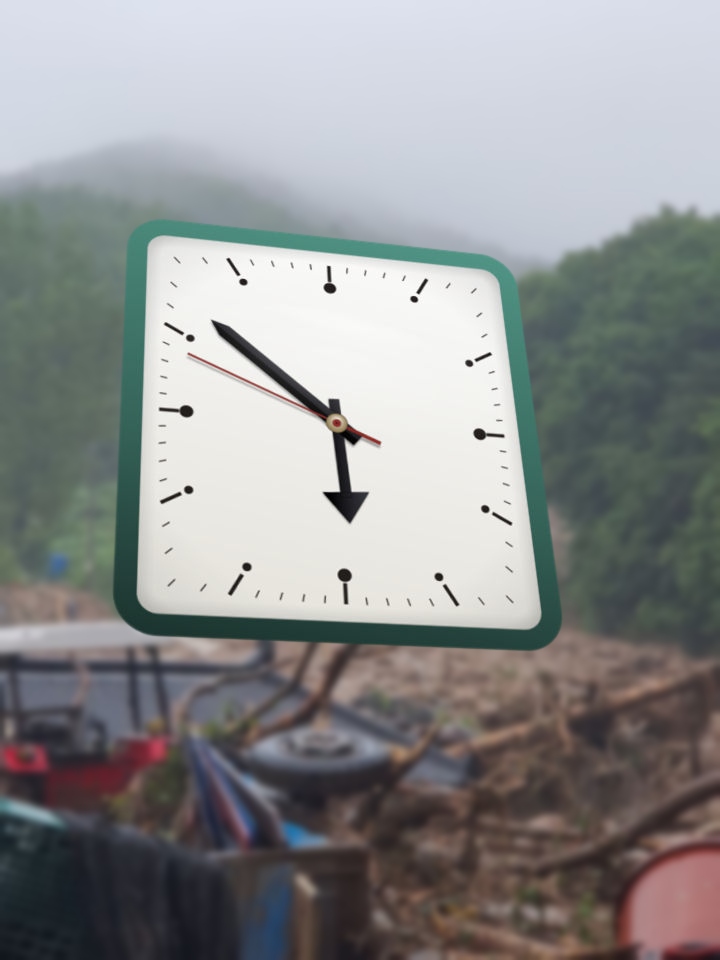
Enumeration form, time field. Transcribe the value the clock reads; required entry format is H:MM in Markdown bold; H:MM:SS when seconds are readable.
**5:51:49**
